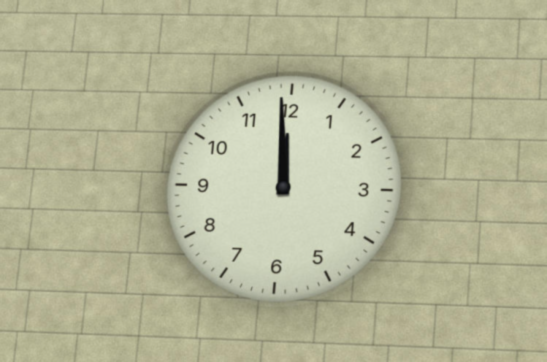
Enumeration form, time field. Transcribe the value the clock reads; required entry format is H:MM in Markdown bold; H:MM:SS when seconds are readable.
**11:59**
